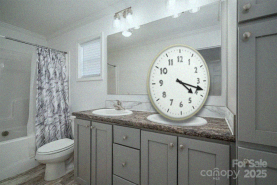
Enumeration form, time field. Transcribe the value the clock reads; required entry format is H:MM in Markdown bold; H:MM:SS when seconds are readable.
**4:18**
